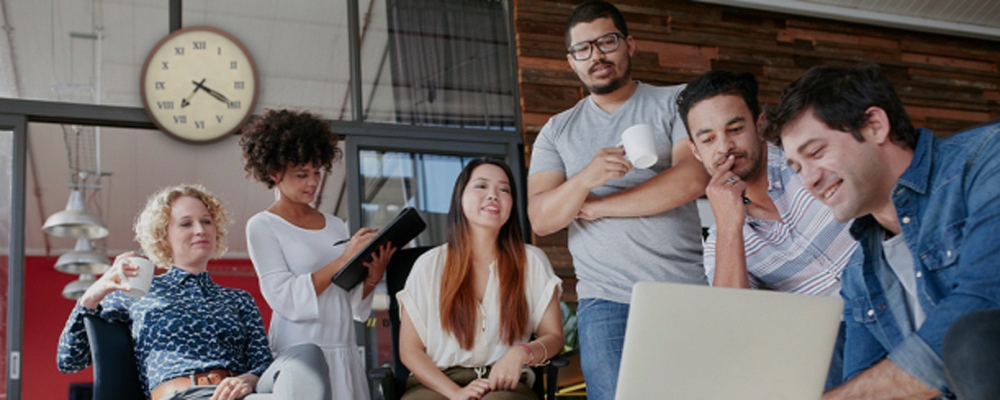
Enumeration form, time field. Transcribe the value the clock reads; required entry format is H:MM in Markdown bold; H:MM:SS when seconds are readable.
**7:20**
